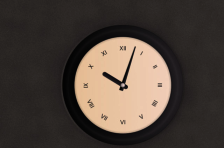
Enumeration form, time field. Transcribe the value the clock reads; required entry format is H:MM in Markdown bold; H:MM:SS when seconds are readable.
**10:03**
